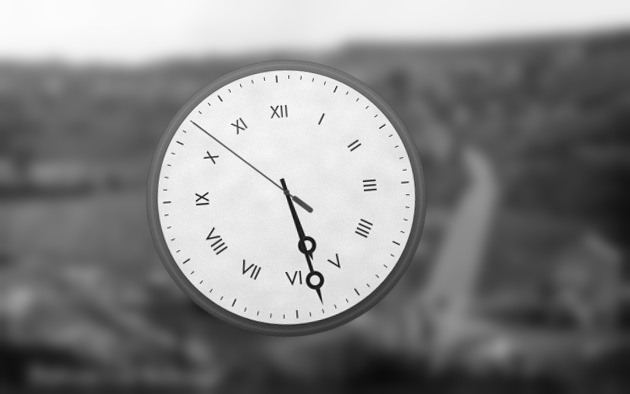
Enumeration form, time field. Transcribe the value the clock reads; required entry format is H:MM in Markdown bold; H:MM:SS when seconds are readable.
**5:27:52**
